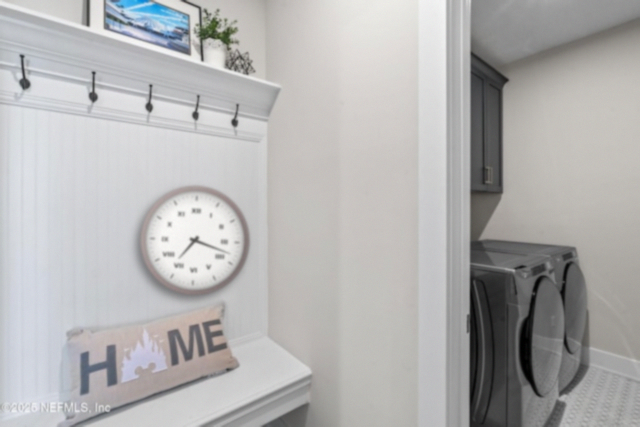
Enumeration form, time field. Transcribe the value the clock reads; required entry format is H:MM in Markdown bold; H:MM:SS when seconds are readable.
**7:18**
